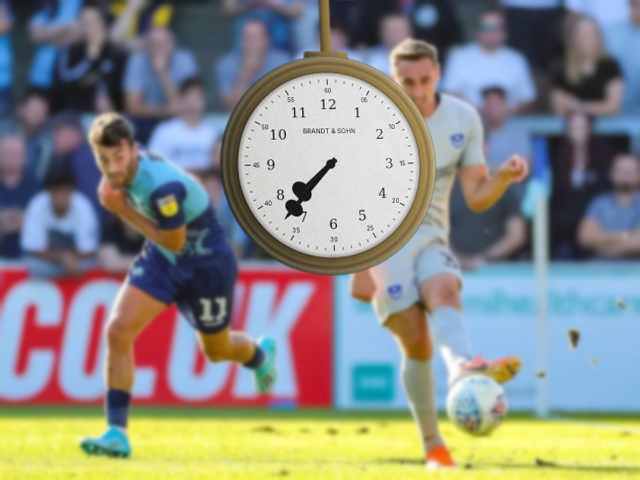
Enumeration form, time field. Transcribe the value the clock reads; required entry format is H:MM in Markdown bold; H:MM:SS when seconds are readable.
**7:37**
